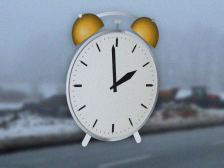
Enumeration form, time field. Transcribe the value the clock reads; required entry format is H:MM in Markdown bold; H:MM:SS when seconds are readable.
**1:59**
